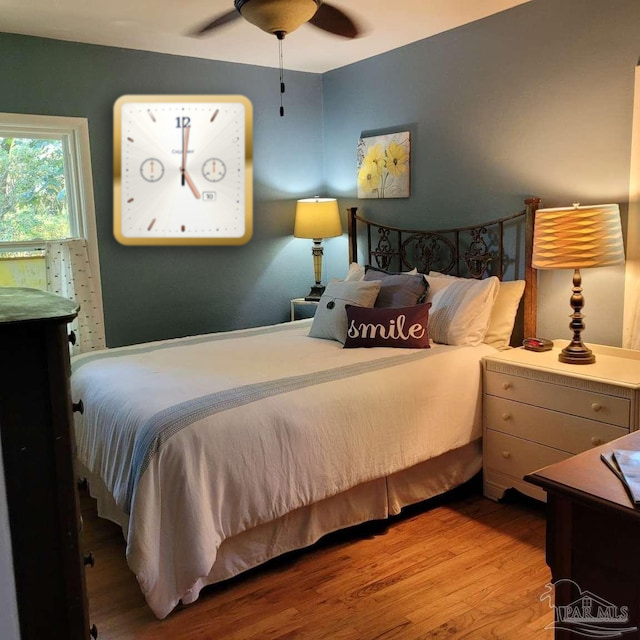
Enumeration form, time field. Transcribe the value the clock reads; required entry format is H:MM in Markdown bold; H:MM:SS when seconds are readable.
**5:01**
